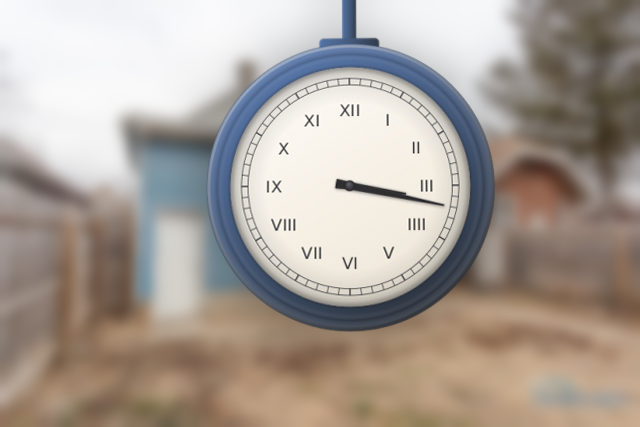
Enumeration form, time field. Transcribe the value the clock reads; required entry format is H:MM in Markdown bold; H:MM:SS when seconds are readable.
**3:17**
